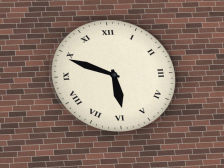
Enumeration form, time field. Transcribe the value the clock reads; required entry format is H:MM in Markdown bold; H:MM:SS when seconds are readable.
**5:49**
